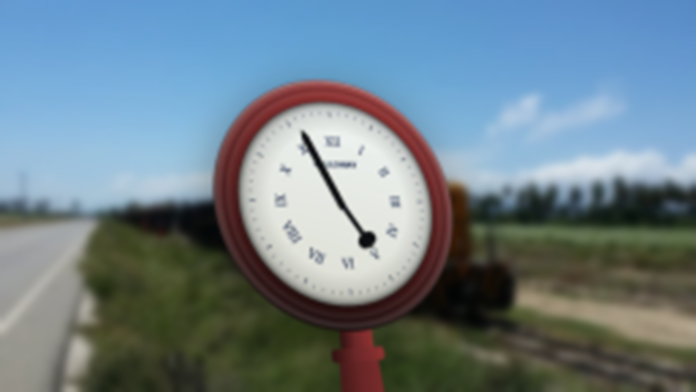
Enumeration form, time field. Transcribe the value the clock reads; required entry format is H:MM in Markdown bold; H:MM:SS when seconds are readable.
**4:56**
